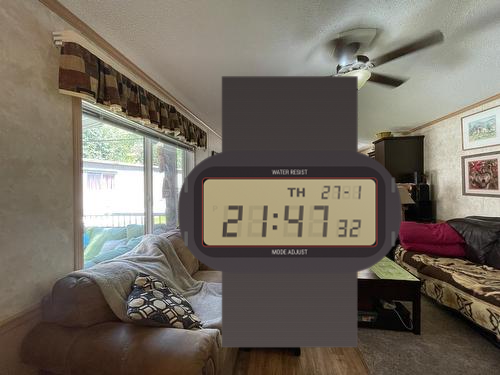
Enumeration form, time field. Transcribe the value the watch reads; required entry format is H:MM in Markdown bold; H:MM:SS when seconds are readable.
**21:47:32**
